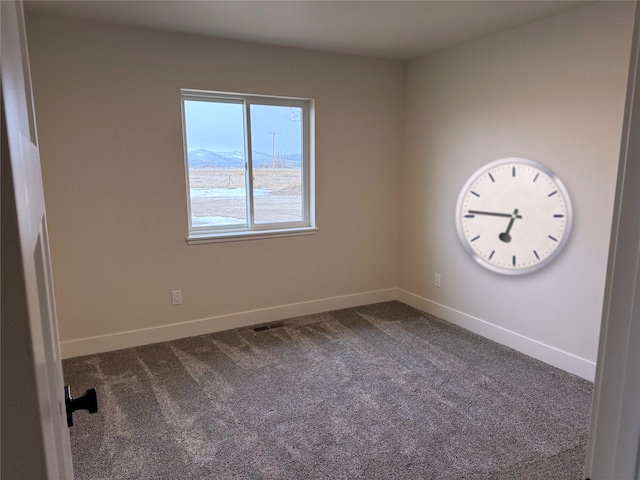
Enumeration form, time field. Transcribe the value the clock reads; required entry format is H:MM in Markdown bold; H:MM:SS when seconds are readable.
**6:46**
